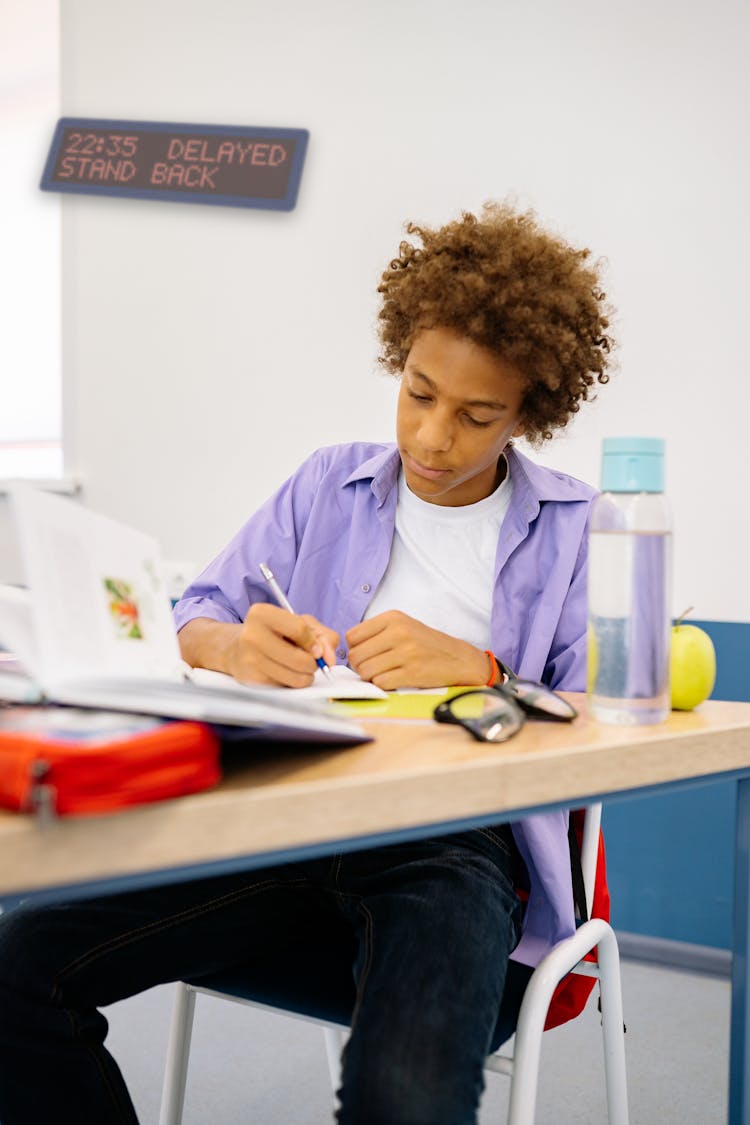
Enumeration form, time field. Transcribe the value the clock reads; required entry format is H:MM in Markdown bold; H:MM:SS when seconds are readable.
**22:35**
